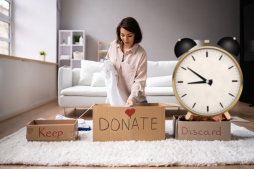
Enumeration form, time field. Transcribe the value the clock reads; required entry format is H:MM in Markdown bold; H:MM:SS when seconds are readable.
**8:51**
